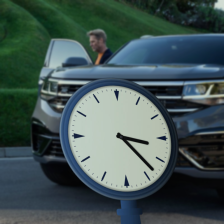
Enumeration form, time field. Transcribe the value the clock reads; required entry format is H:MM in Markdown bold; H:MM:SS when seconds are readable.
**3:23**
